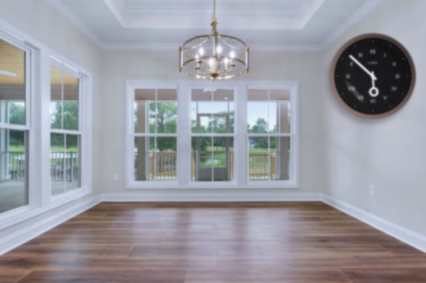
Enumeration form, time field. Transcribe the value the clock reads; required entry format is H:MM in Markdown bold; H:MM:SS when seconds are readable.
**5:52**
